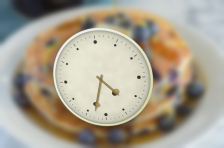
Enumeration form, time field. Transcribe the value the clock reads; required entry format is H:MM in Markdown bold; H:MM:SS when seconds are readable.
**4:33**
